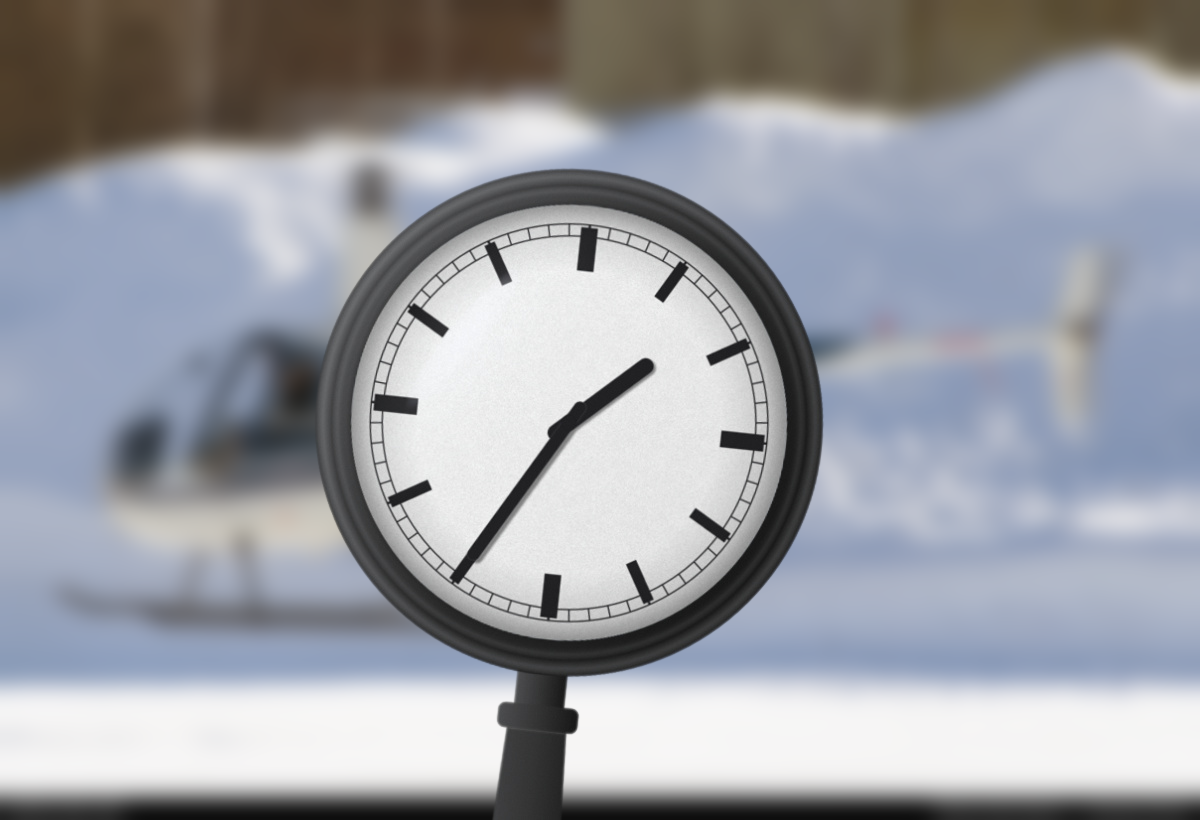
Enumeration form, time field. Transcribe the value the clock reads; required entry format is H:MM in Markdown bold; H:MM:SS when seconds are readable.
**1:35**
